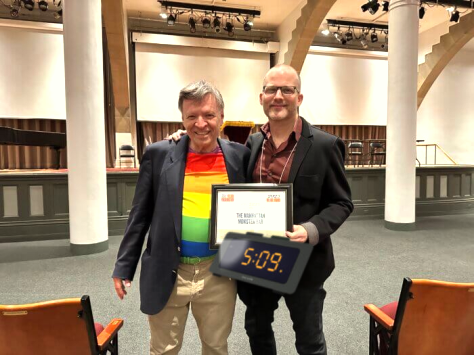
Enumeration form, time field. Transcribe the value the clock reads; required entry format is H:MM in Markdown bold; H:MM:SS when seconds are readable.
**5:09**
